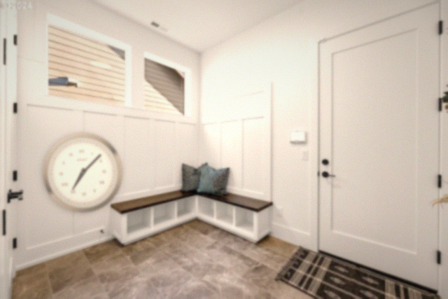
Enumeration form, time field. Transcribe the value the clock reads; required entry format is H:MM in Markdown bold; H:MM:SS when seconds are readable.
**7:08**
